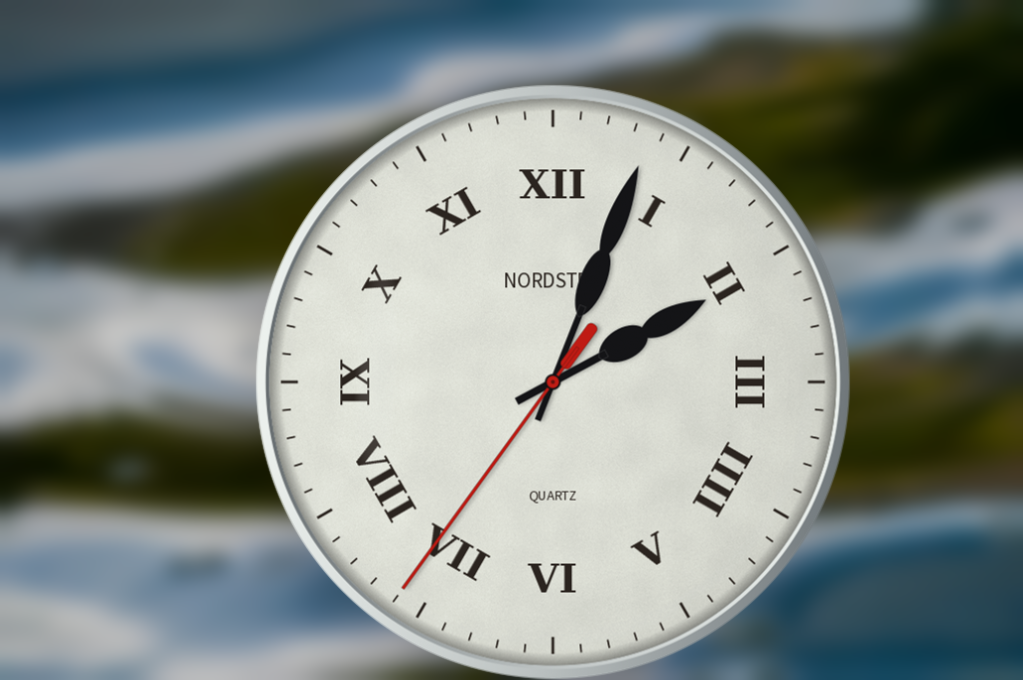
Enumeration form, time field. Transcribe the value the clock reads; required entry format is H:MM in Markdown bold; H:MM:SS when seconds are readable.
**2:03:36**
